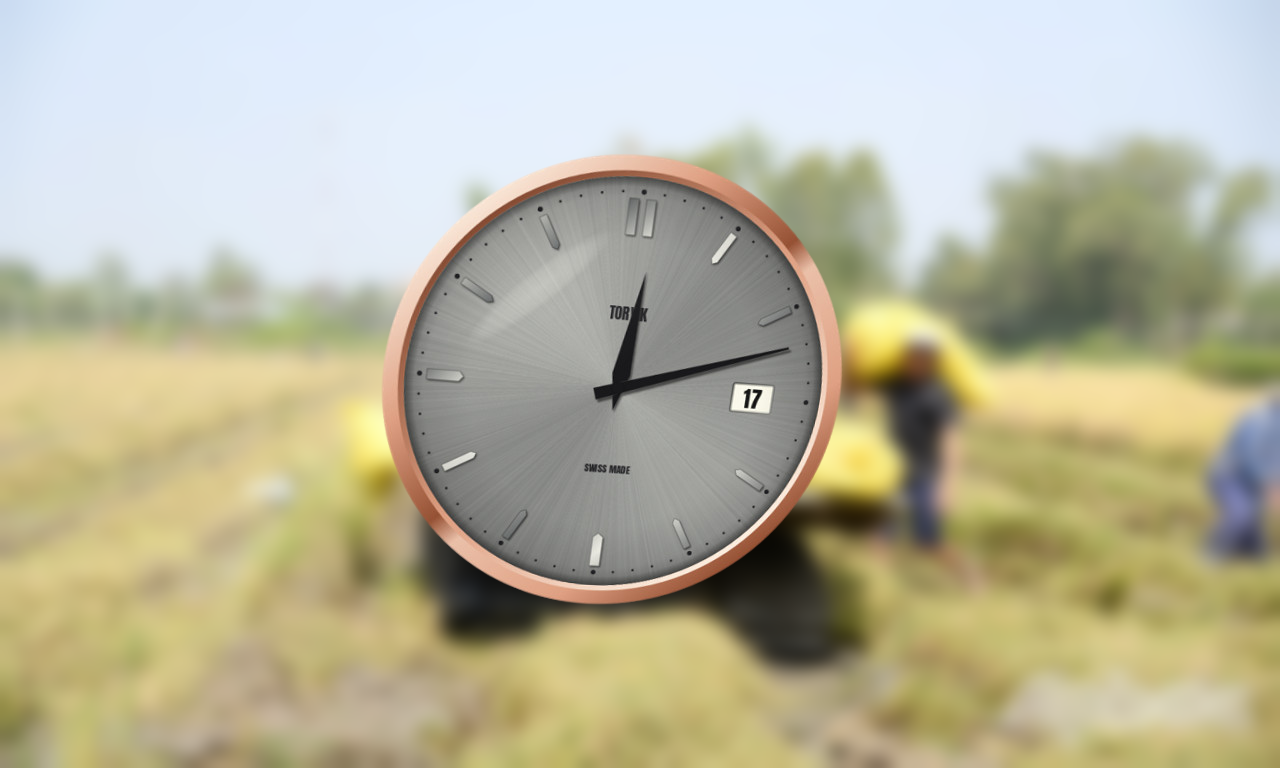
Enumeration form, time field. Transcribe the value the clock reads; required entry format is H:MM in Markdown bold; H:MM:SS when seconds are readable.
**12:12**
